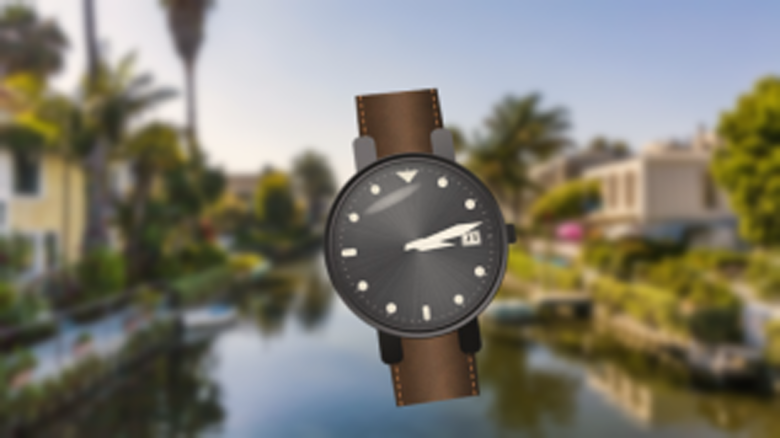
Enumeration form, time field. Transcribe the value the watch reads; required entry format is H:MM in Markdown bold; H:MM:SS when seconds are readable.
**3:13**
